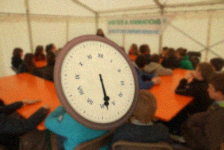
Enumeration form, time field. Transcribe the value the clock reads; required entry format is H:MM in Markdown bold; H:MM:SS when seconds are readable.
**5:28**
